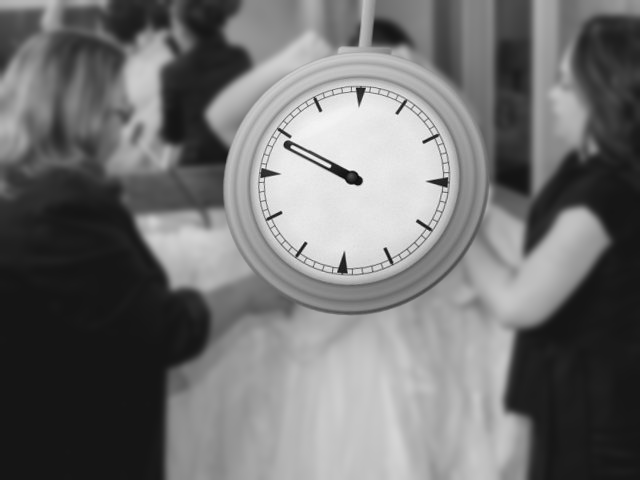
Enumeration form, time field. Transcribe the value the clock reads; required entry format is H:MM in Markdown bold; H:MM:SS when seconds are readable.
**9:49**
